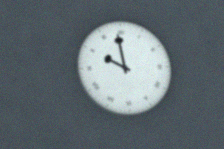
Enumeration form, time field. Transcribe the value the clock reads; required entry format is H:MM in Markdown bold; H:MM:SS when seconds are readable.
**9:59**
